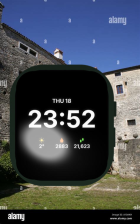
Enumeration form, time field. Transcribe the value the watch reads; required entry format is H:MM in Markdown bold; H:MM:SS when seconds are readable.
**23:52**
